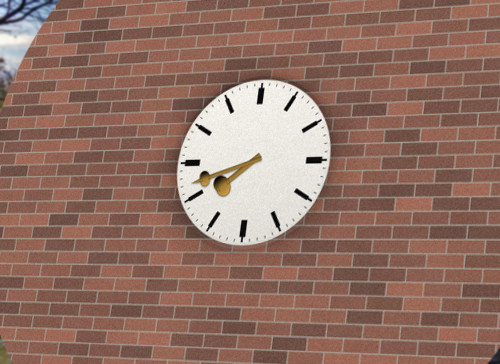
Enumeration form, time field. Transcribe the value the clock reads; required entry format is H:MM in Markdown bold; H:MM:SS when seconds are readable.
**7:42**
